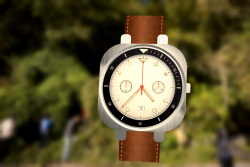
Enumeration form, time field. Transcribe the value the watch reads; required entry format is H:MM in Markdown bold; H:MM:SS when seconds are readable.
**4:37**
